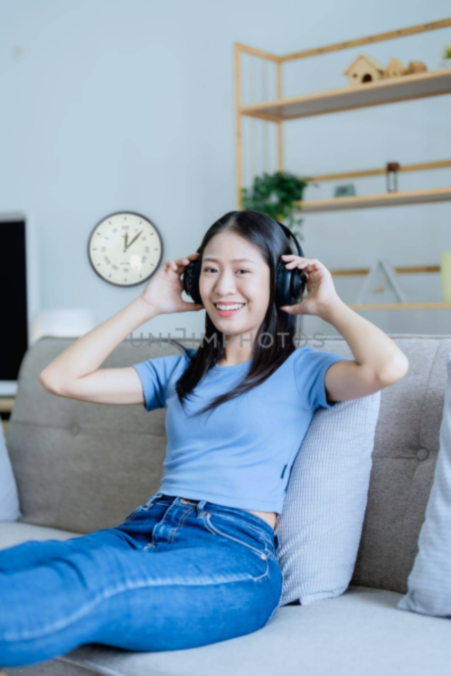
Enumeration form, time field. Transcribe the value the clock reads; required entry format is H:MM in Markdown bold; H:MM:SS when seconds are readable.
**12:07**
